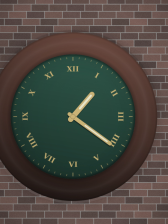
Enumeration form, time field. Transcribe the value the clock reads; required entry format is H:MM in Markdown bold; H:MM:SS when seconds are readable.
**1:21**
